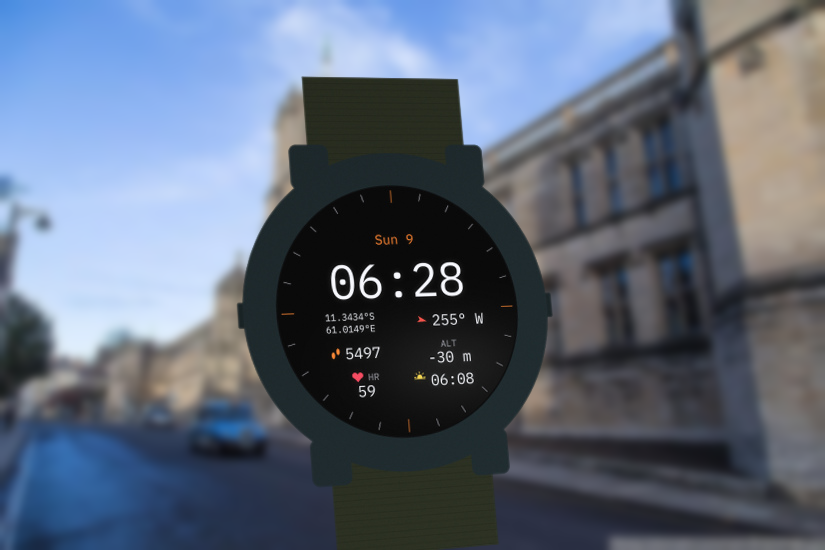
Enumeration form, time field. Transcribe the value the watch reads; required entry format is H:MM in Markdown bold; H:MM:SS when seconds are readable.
**6:28**
